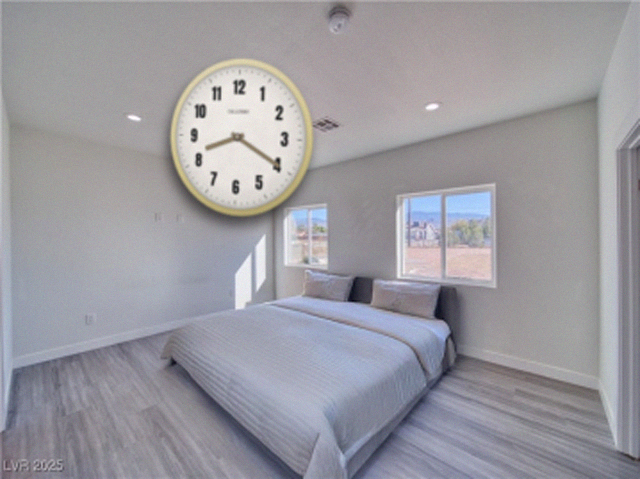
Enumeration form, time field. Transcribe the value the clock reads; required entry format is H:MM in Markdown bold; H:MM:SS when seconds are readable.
**8:20**
